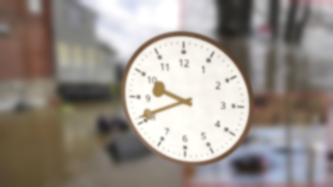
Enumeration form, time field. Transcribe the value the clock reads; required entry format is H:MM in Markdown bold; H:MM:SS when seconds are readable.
**9:41**
